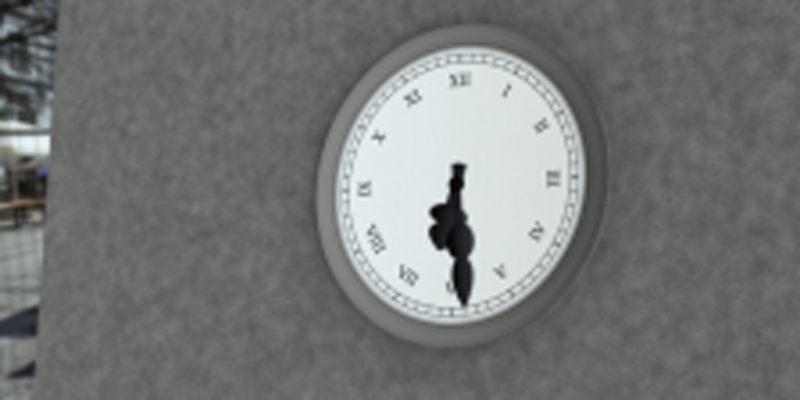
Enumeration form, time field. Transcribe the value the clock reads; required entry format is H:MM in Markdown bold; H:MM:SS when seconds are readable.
**6:29**
